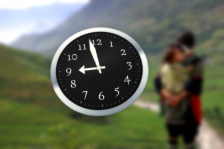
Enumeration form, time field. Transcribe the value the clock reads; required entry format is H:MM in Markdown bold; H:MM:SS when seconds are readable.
**8:58**
